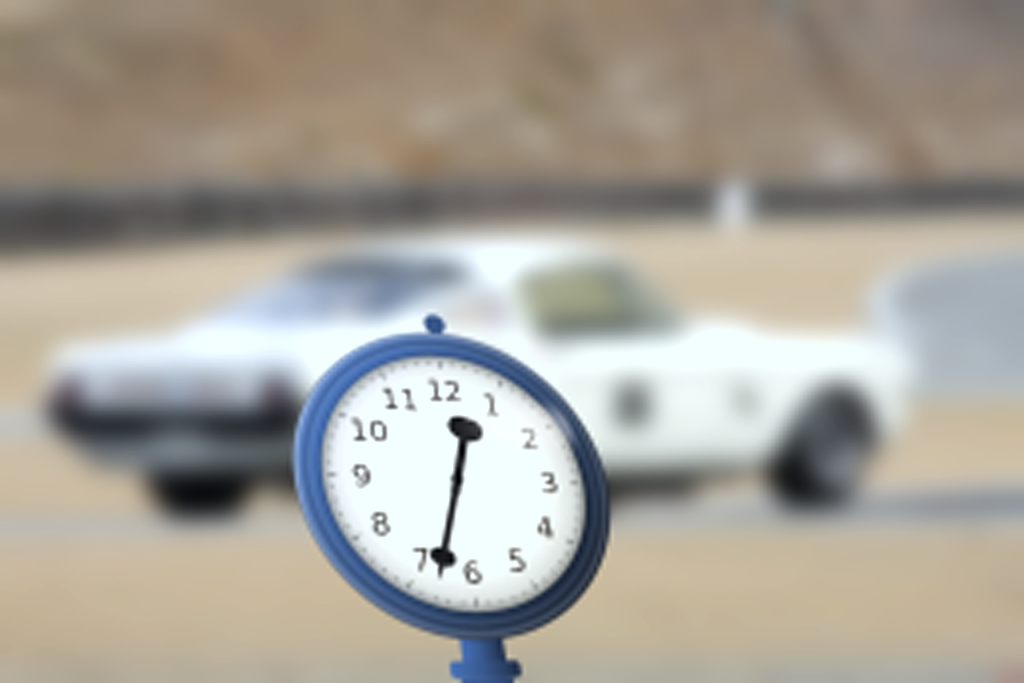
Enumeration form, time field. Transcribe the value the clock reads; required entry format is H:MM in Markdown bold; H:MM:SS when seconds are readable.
**12:33**
